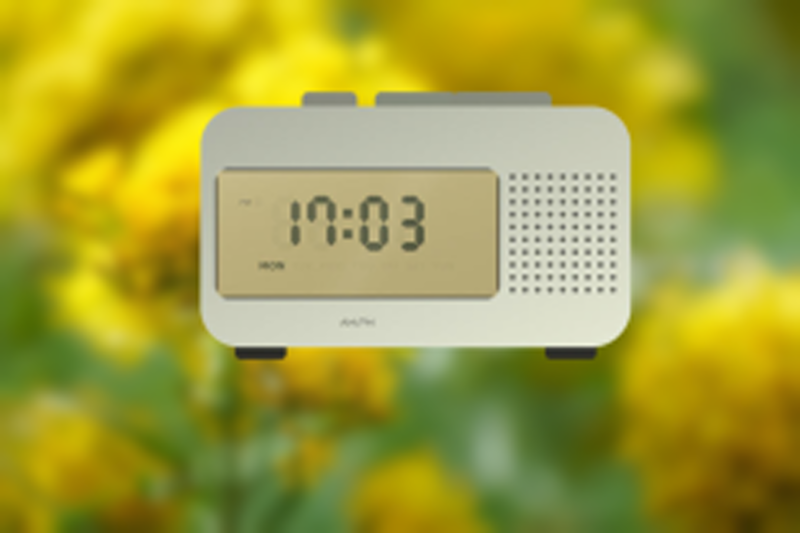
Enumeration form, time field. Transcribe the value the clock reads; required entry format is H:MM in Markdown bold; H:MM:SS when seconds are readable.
**17:03**
